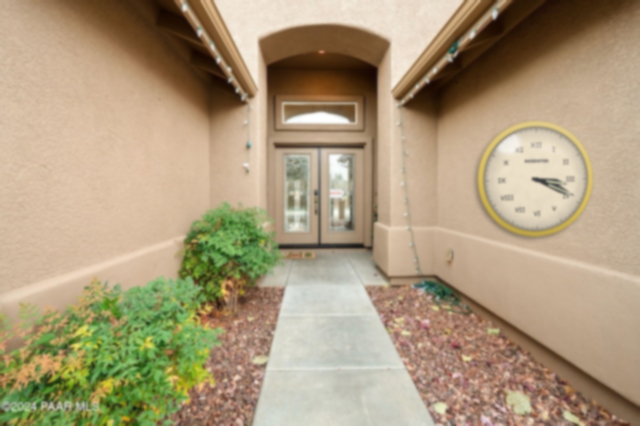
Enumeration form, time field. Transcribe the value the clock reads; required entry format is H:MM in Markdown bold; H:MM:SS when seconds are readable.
**3:19**
